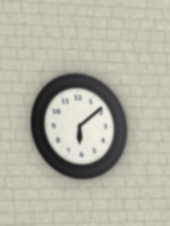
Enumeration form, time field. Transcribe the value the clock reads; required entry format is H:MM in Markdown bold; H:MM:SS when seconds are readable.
**6:09**
